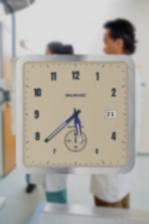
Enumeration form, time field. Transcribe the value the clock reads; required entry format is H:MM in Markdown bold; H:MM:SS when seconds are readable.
**5:38**
